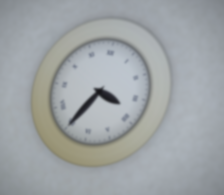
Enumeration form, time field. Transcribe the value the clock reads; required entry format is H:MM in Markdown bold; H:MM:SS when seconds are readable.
**3:35**
